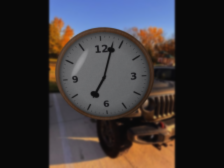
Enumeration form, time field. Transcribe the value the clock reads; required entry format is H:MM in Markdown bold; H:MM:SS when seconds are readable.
**7:03**
